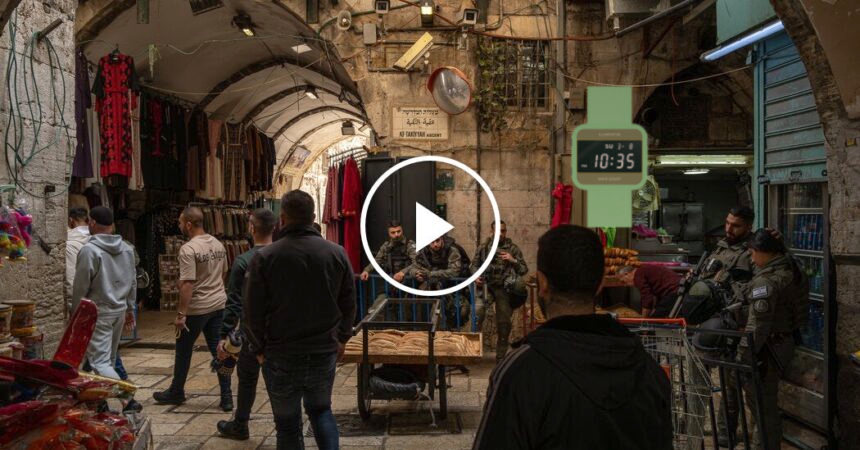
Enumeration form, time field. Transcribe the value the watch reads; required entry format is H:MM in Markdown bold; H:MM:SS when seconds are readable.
**10:35**
